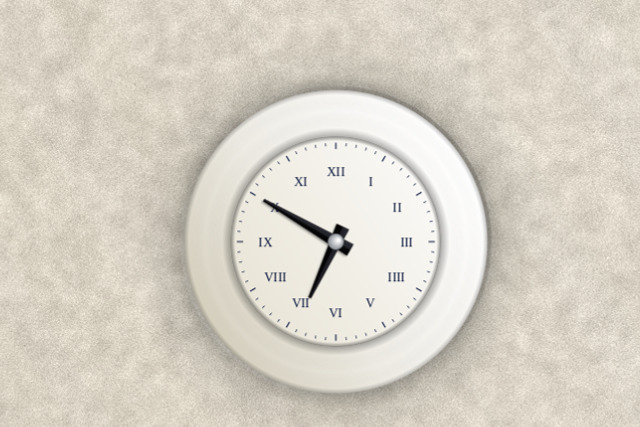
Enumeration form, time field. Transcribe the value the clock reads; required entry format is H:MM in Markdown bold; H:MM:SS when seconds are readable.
**6:50**
